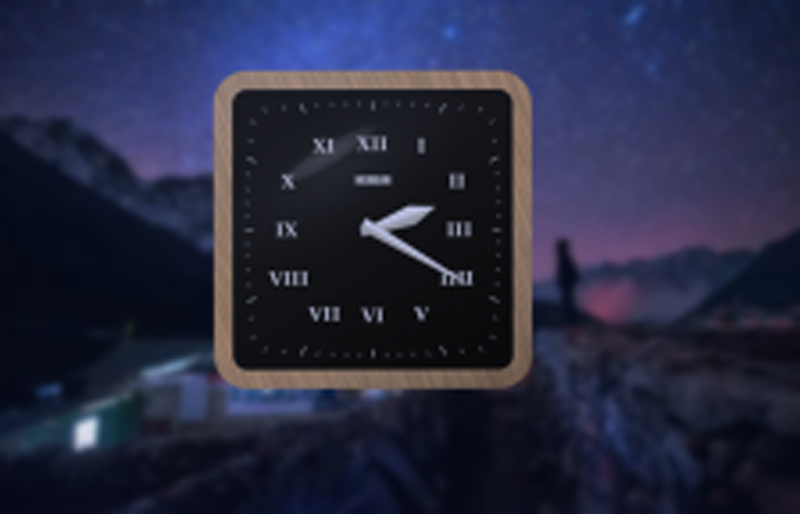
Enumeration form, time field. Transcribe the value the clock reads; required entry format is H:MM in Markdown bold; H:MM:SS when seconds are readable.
**2:20**
